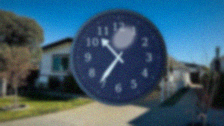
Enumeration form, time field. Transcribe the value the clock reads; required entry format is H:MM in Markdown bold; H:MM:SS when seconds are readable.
**10:36**
